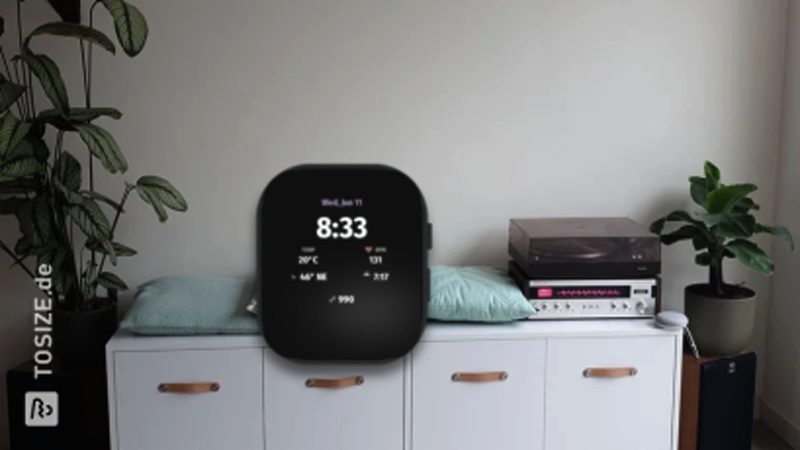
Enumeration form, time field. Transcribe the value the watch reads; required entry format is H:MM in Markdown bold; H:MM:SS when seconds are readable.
**8:33**
